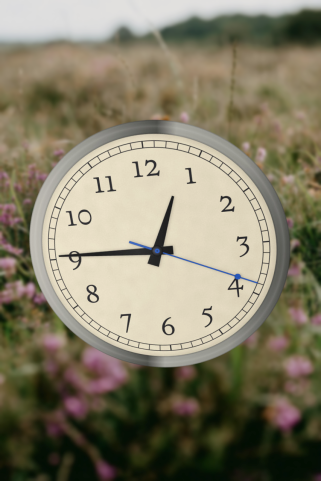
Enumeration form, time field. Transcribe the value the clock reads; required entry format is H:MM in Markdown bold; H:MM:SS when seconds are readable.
**12:45:19**
